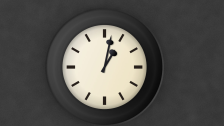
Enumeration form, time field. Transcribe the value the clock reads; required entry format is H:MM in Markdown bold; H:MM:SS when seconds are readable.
**1:02**
